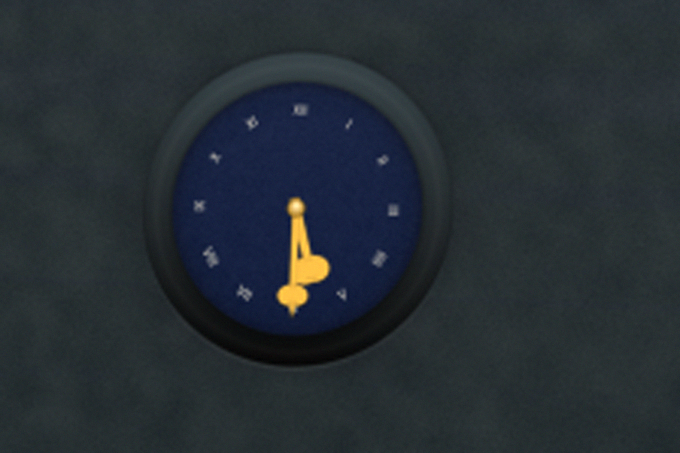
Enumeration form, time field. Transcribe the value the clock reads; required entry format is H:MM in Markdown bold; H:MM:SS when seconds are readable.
**5:30**
